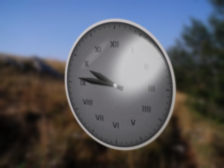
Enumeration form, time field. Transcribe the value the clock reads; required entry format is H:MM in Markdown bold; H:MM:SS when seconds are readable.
**9:46**
